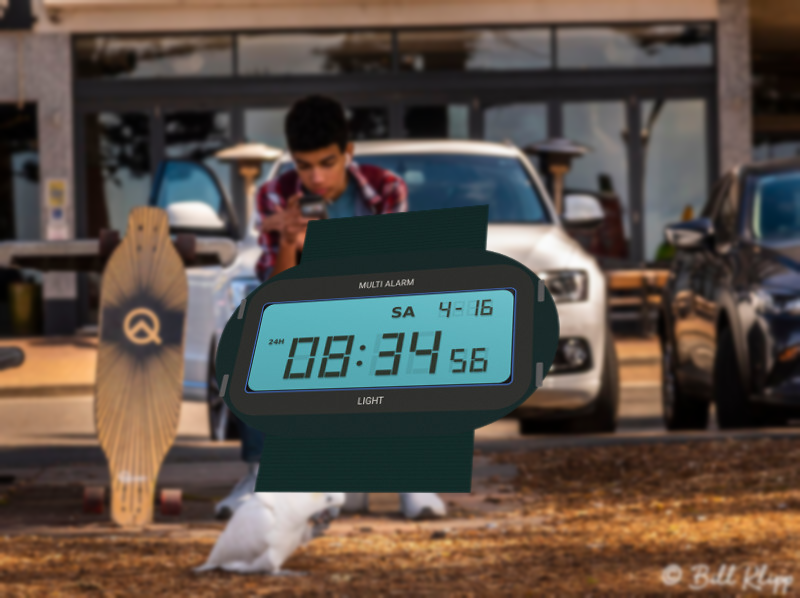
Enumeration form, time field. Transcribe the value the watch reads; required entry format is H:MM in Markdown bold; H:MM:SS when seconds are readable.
**8:34:56**
